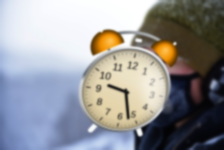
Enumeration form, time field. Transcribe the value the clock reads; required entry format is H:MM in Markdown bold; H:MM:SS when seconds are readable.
**9:27**
